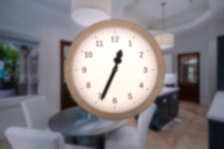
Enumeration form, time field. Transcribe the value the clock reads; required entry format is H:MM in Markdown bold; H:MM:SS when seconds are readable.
**12:34**
